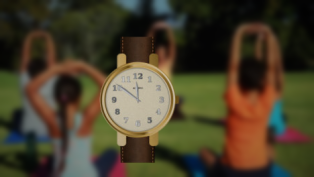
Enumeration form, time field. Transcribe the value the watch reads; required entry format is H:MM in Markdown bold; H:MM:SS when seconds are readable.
**11:51**
